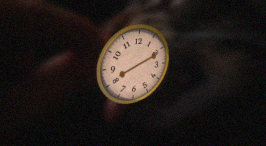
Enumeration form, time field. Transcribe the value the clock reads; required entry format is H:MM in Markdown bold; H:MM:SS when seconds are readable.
**8:11**
